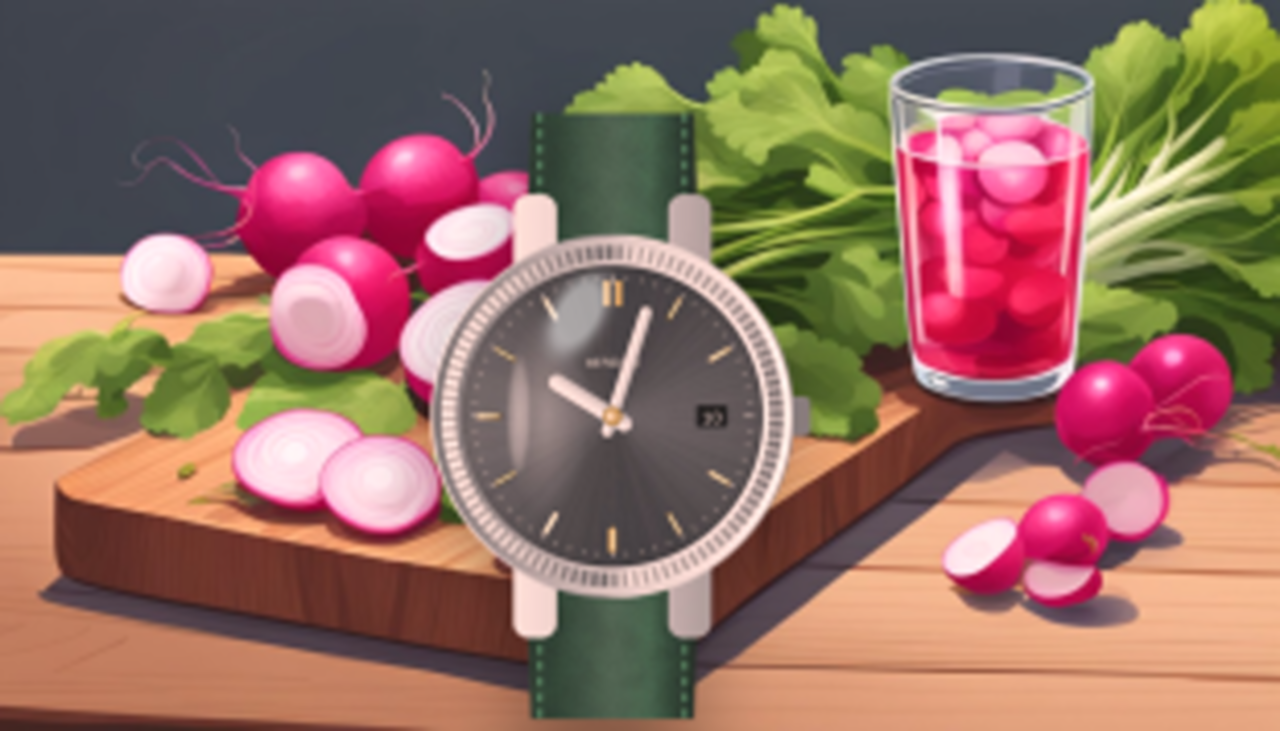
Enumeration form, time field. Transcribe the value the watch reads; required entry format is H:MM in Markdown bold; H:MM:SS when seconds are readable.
**10:03**
